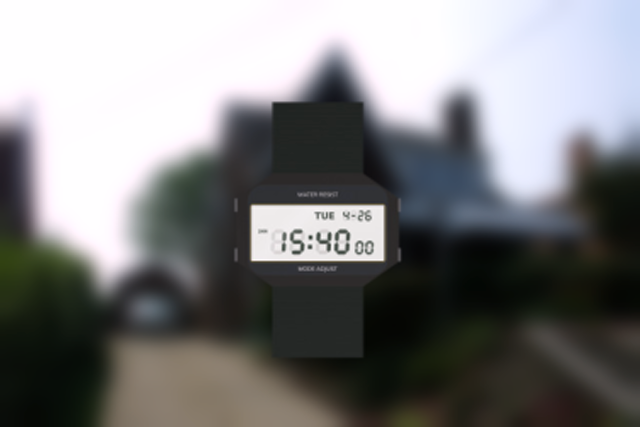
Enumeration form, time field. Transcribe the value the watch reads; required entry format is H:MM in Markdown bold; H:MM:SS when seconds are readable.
**15:40:00**
